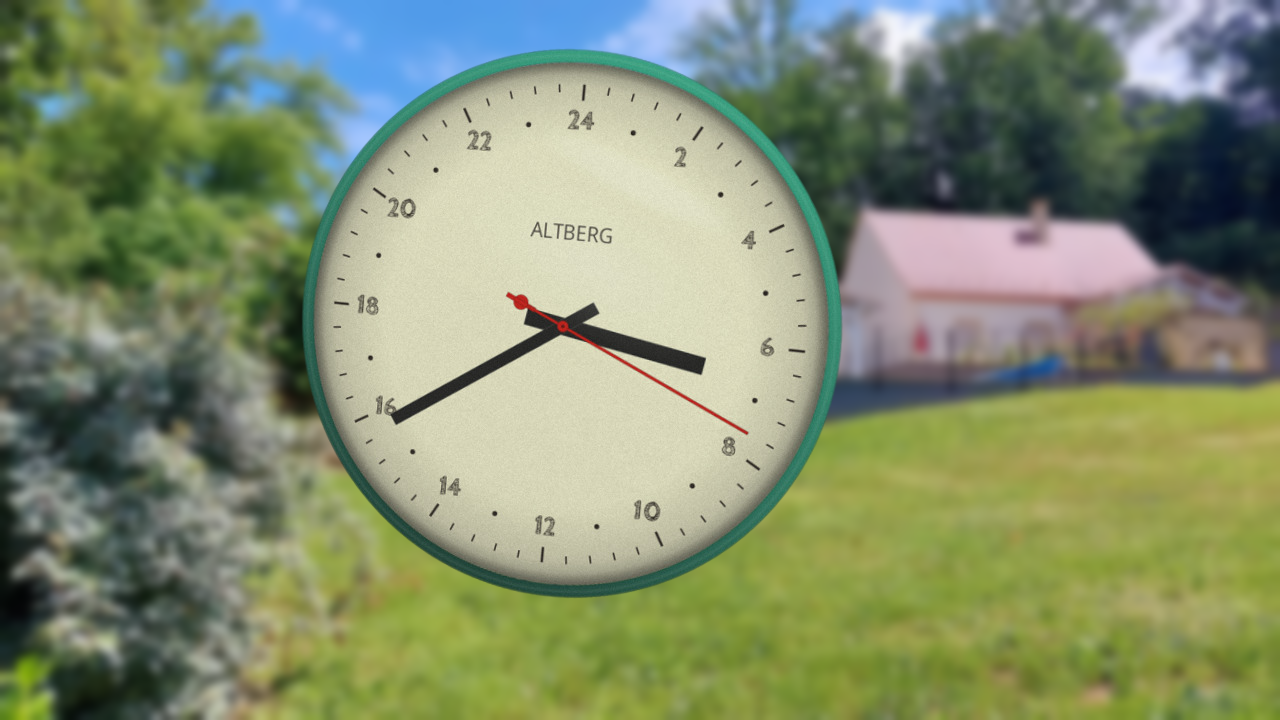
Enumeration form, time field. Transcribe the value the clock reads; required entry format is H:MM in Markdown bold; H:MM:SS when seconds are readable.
**6:39:19**
